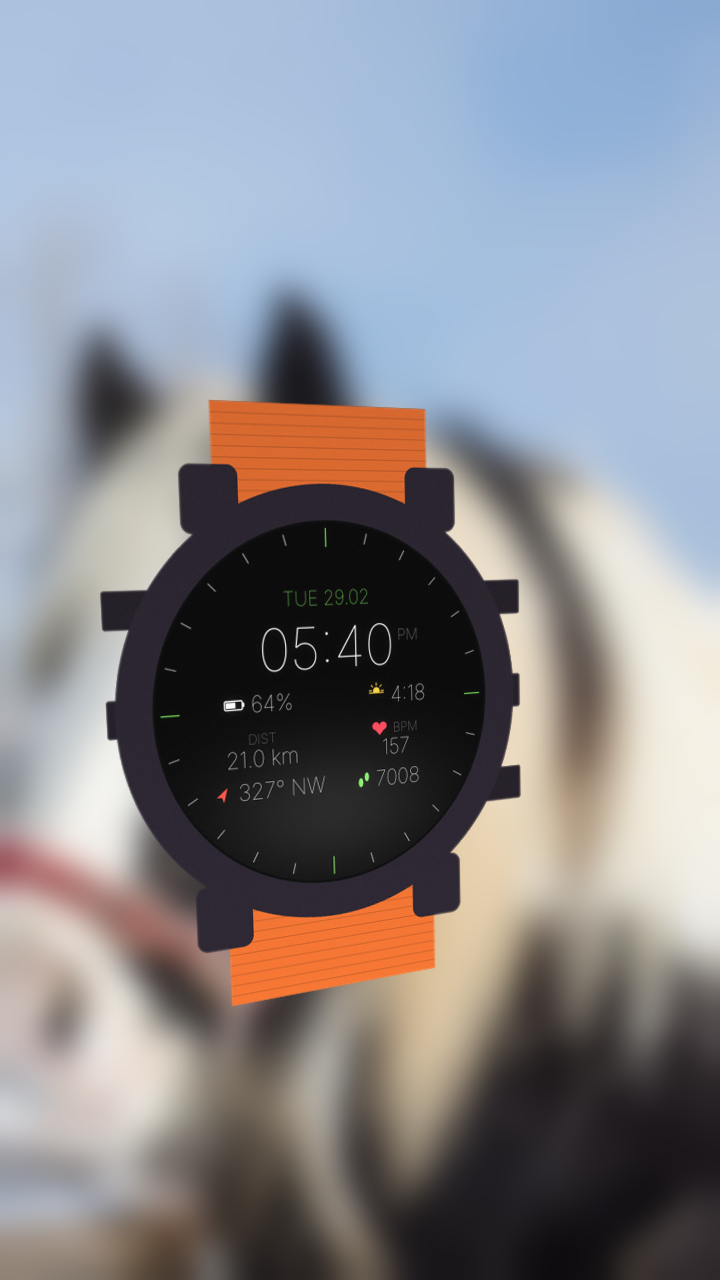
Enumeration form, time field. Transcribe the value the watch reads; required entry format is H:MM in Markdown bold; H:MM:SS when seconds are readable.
**5:40**
